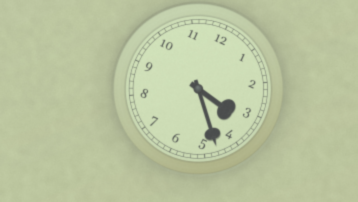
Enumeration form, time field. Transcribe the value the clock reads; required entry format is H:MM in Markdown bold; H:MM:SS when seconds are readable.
**3:23**
